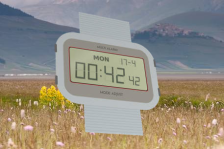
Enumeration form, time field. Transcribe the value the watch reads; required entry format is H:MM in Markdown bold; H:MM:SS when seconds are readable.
**0:42:42**
